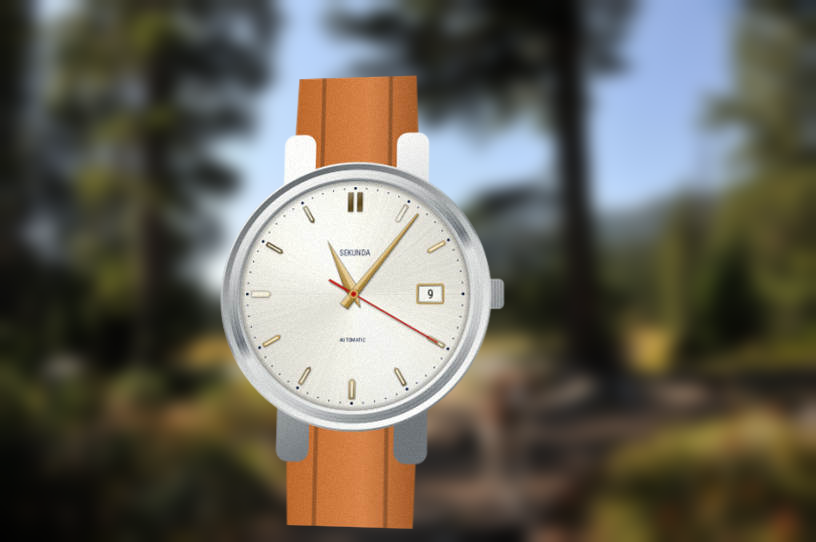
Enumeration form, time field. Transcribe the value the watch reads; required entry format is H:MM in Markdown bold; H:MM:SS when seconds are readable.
**11:06:20**
